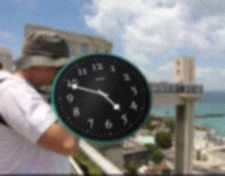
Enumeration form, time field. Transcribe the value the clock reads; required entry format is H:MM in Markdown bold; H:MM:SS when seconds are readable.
**4:49**
